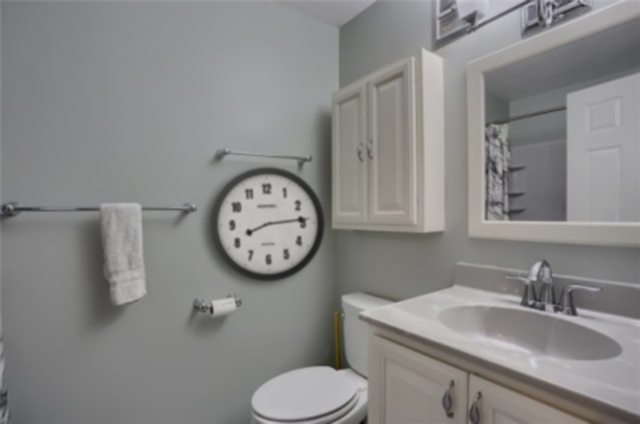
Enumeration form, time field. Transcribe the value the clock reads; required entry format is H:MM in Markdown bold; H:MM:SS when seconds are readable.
**8:14**
